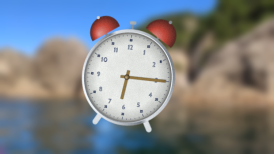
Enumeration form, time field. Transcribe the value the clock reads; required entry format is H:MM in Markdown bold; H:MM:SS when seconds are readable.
**6:15**
